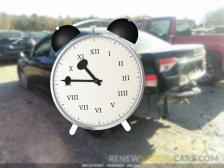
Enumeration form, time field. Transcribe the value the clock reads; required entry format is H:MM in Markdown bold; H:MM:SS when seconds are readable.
**10:46**
